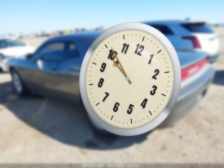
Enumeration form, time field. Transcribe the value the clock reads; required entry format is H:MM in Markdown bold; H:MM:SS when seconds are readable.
**9:51**
